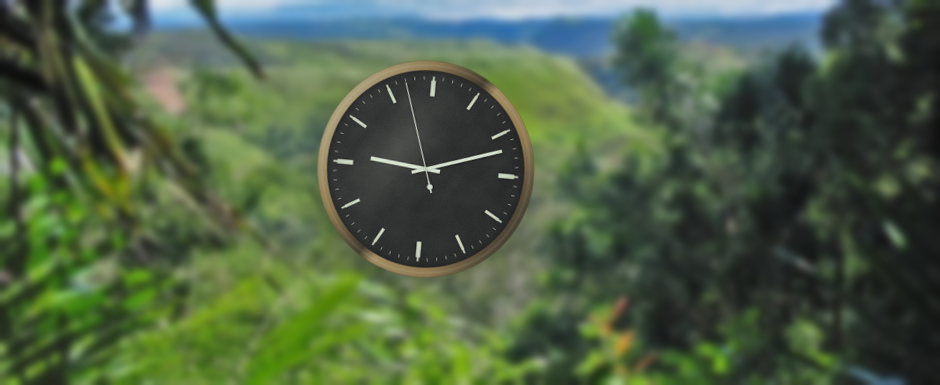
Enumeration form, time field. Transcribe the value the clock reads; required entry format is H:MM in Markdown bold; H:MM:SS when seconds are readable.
**9:11:57**
